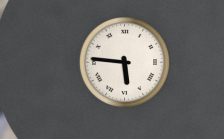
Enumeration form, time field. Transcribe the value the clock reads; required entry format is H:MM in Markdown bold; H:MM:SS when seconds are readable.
**5:46**
